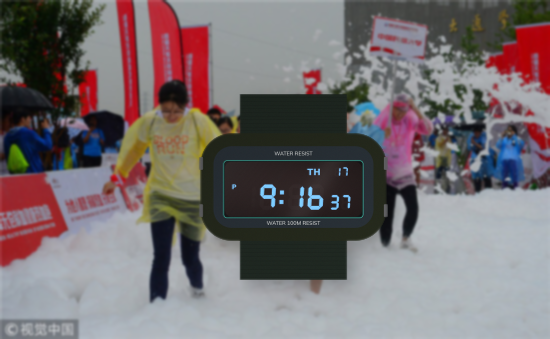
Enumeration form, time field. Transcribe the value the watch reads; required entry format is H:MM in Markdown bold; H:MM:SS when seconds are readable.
**9:16:37**
